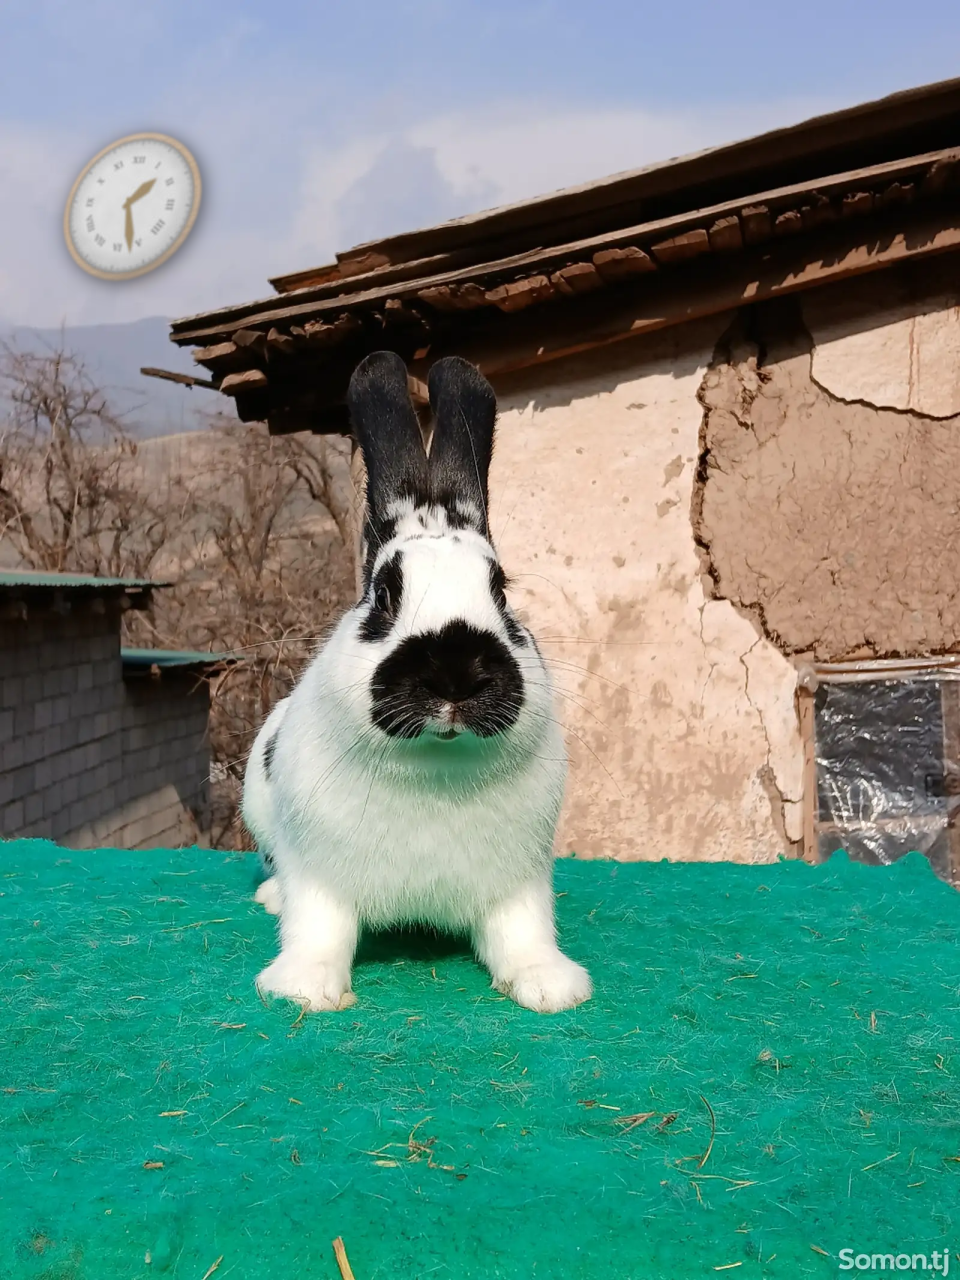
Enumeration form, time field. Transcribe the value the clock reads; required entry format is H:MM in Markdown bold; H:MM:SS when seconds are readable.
**1:27**
